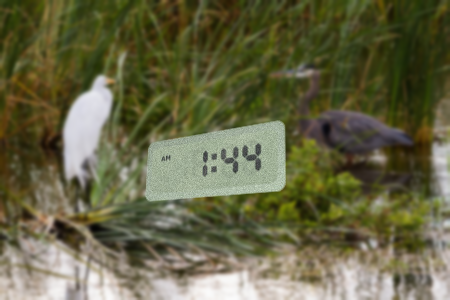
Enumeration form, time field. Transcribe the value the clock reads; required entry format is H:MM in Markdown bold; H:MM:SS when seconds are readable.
**1:44**
